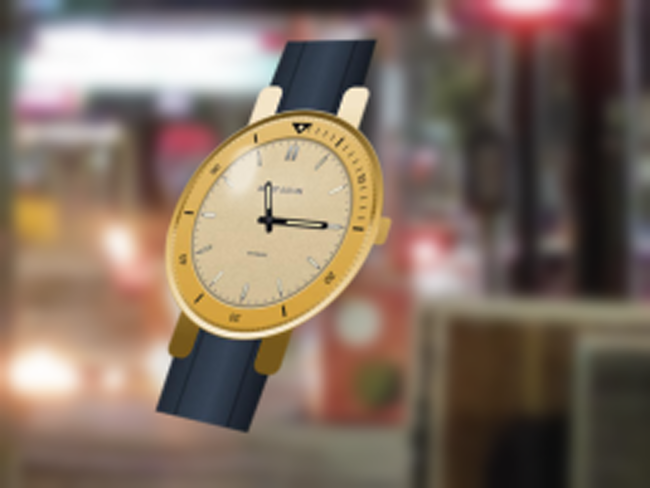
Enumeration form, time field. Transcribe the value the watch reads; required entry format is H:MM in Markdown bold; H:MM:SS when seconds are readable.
**11:15**
